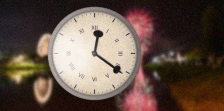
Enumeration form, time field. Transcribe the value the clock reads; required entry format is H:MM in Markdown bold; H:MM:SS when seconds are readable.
**12:21**
